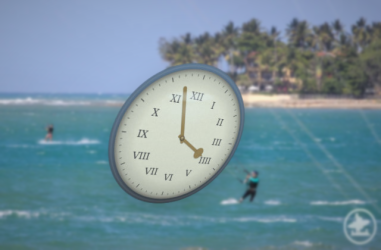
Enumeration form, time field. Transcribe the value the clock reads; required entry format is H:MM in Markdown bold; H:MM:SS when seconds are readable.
**3:57**
